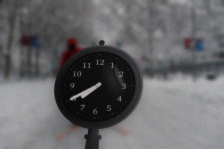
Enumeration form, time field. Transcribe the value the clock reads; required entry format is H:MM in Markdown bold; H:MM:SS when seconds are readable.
**7:40**
